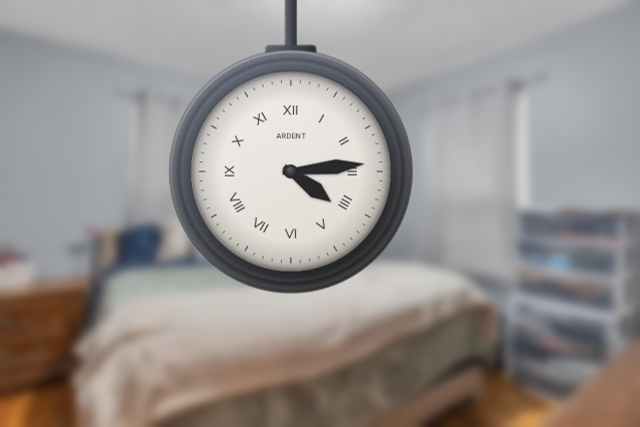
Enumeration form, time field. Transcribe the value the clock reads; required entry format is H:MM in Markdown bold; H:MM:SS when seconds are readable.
**4:14**
